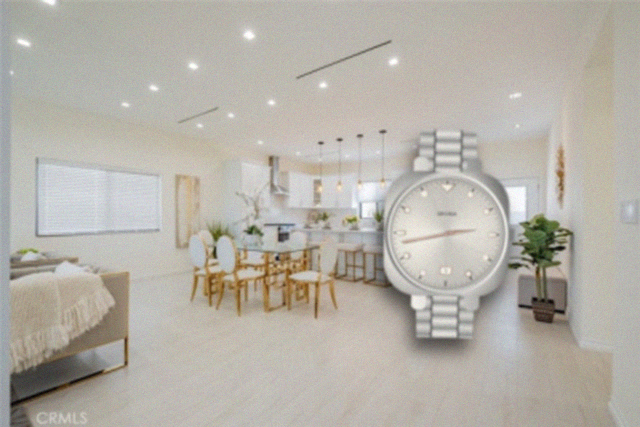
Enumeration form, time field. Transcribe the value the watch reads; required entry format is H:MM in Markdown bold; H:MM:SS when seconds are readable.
**2:43**
